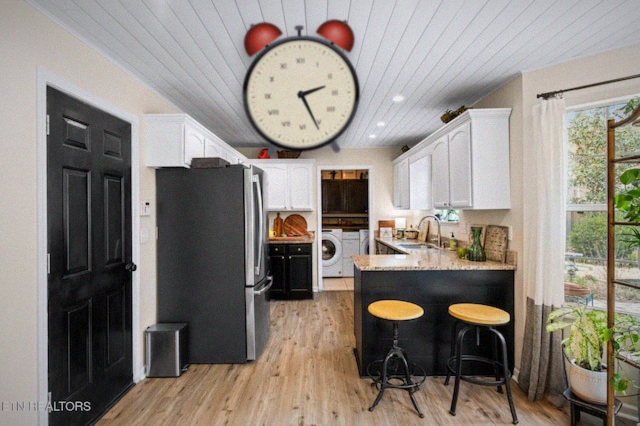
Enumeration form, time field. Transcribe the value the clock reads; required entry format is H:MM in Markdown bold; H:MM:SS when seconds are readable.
**2:26**
